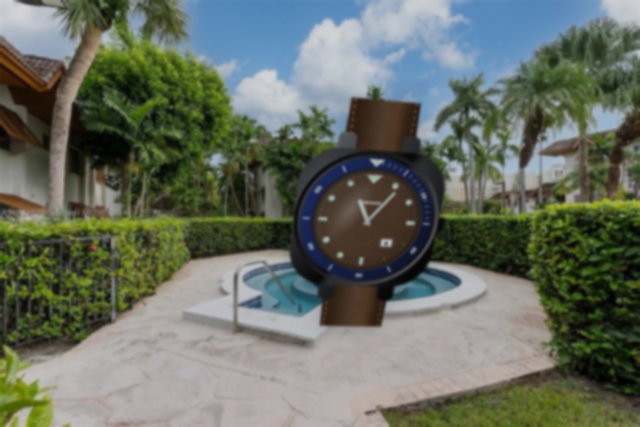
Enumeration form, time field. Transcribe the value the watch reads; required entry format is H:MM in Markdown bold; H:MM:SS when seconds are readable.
**11:06**
